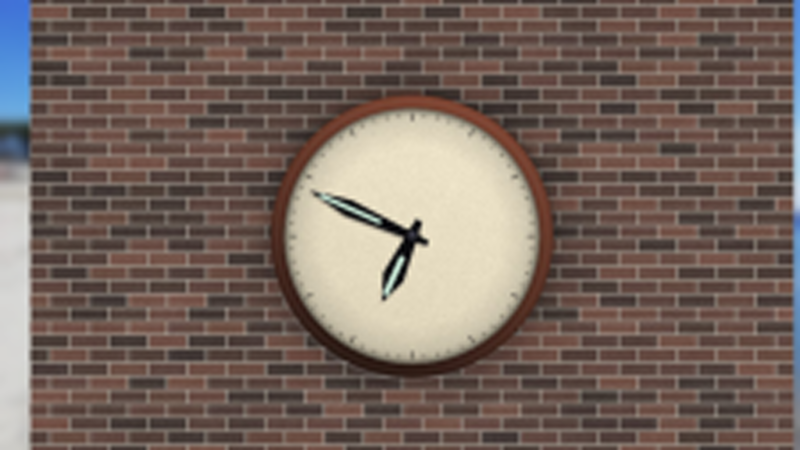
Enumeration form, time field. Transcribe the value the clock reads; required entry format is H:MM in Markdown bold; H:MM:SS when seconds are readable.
**6:49**
